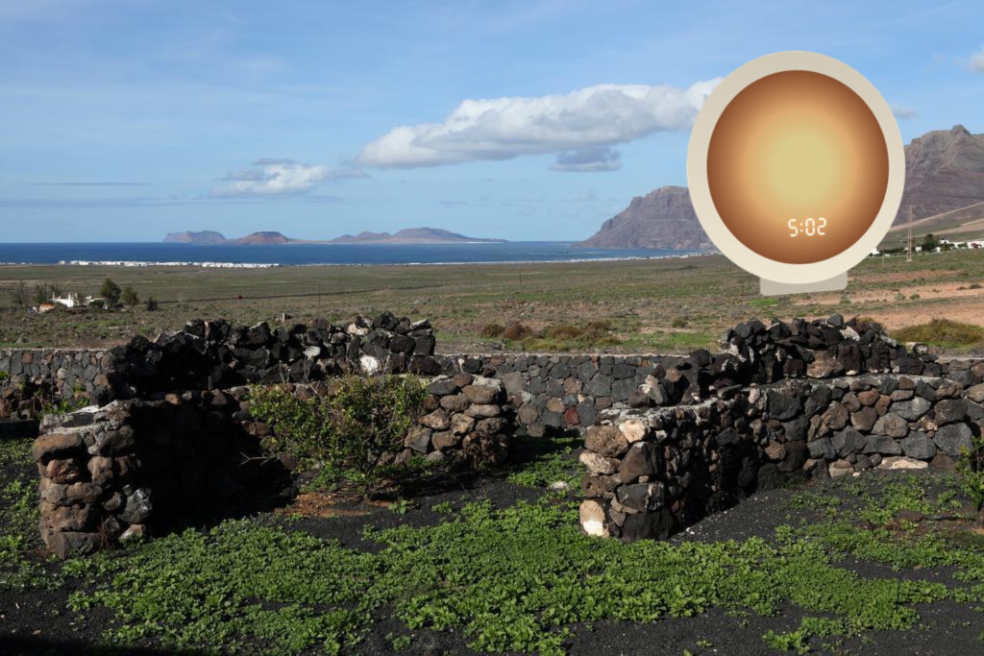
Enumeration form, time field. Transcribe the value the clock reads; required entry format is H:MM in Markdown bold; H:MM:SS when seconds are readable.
**5:02**
